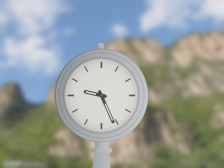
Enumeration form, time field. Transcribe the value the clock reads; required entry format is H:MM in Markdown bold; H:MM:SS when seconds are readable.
**9:26**
